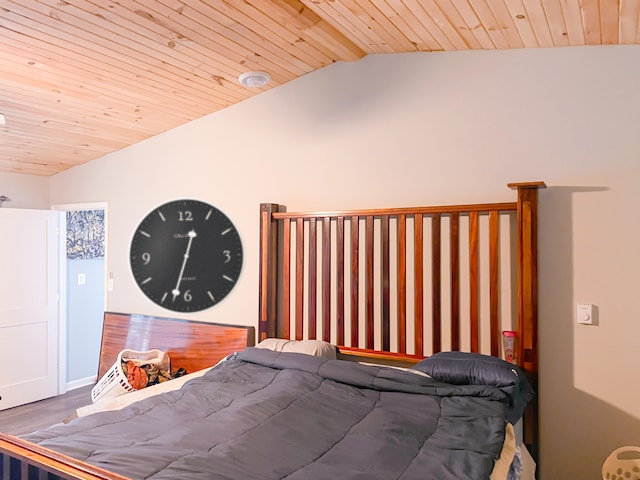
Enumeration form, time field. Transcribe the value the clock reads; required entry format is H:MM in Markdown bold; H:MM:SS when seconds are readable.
**12:33**
